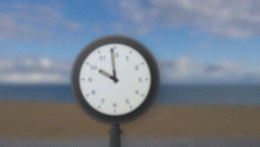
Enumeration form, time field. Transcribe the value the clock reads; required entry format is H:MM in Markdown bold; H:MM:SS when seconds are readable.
**9:59**
